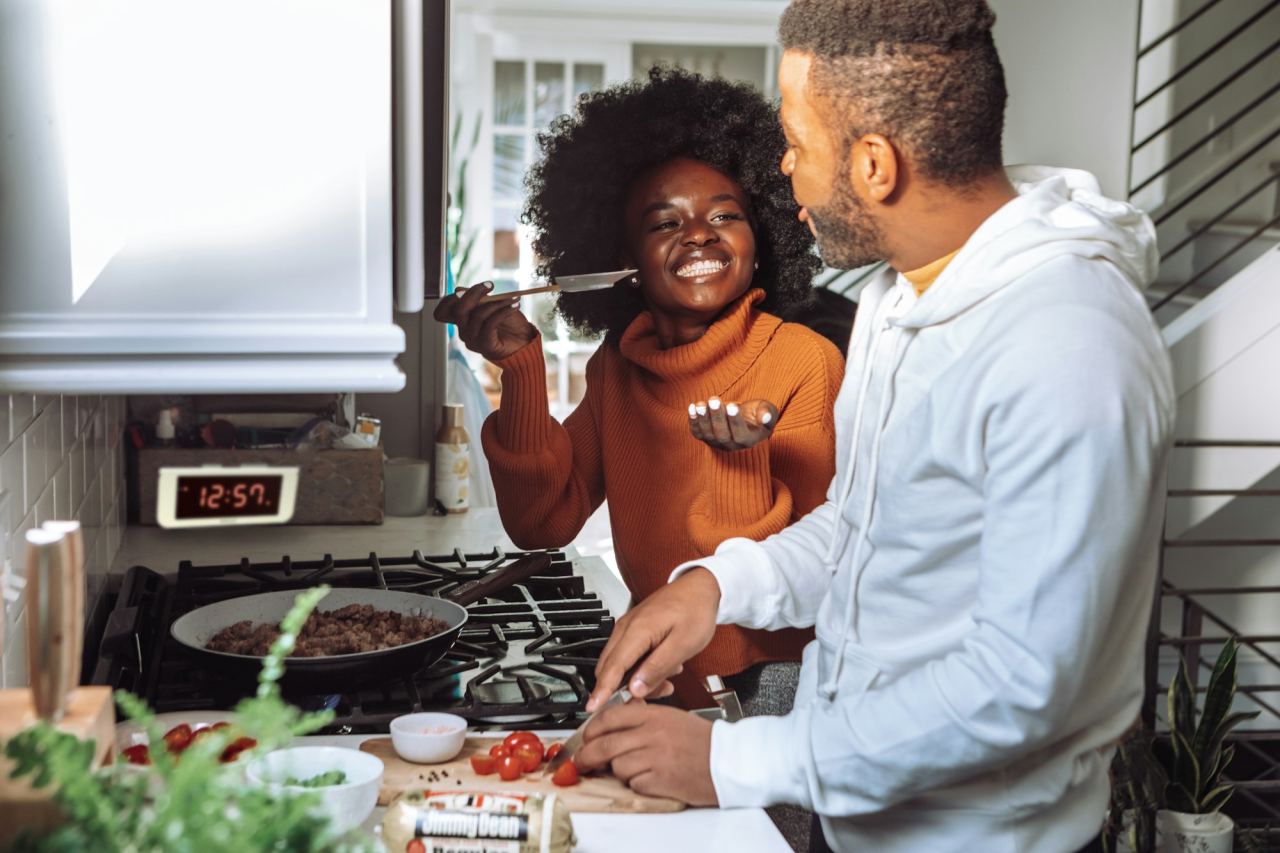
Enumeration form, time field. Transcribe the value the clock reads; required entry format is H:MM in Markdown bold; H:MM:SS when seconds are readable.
**12:57**
